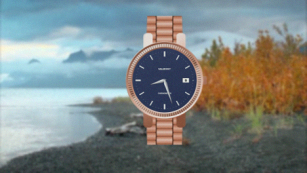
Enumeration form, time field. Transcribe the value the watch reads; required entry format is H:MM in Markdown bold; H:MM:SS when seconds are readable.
**8:27**
